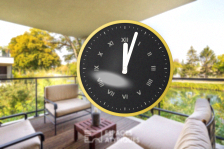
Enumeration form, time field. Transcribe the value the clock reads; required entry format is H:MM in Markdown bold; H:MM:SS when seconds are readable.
**12:03**
